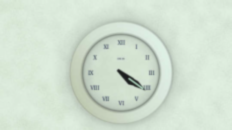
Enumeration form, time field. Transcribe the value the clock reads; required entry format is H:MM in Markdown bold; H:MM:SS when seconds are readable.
**4:21**
